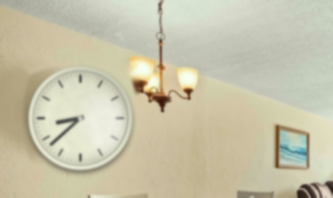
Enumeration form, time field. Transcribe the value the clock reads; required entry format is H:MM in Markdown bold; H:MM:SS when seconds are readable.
**8:38**
